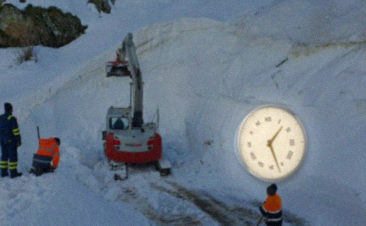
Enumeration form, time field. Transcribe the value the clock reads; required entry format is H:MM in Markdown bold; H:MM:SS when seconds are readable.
**1:27**
